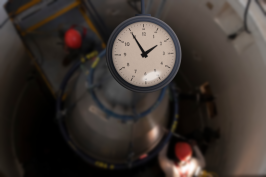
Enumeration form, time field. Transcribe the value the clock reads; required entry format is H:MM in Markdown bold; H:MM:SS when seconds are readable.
**1:55**
